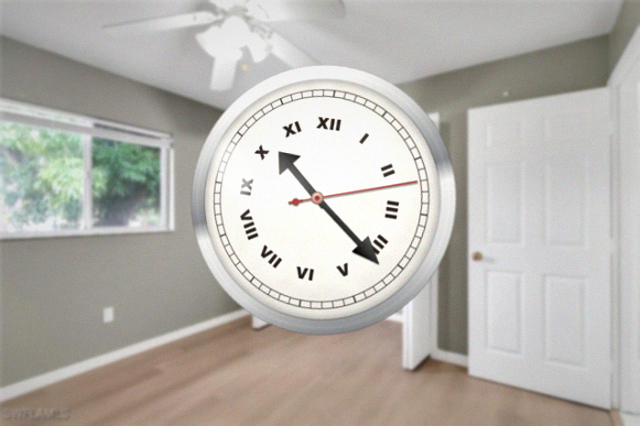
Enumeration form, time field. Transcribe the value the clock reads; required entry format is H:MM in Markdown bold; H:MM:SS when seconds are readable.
**10:21:12**
